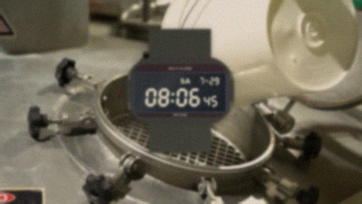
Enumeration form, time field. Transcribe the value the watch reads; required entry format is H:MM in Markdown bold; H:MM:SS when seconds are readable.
**8:06**
